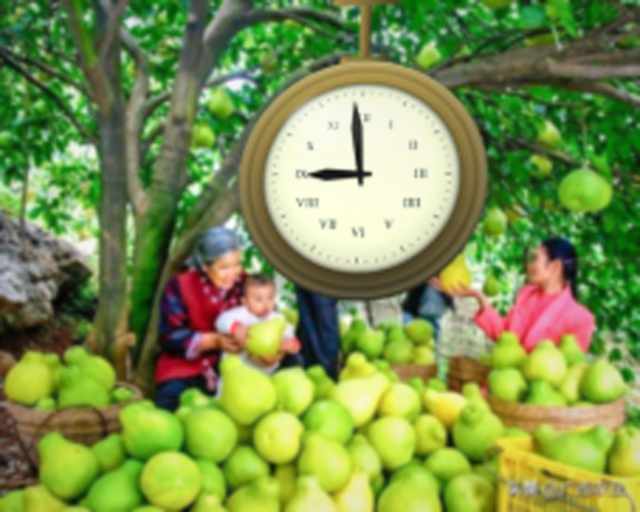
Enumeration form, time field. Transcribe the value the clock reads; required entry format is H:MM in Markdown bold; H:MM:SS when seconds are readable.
**8:59**
